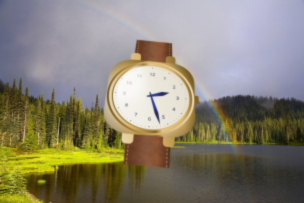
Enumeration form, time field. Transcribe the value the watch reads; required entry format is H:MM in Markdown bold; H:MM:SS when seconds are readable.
**2:27**
